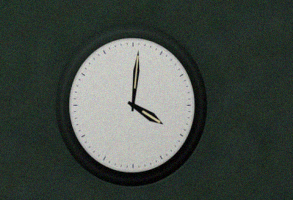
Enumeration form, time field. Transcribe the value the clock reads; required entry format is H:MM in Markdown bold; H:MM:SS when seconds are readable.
**4:01**
